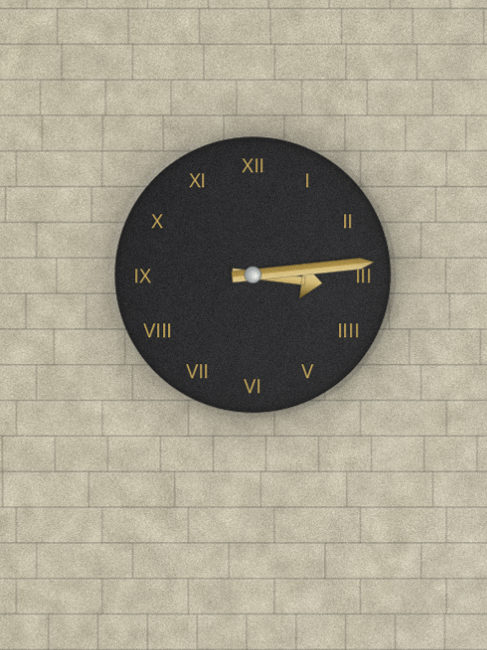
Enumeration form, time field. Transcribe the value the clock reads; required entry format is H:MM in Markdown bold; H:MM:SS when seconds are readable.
**3:14**
